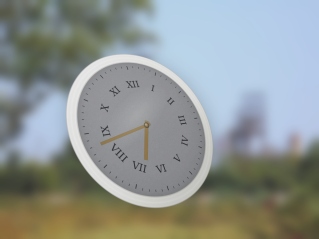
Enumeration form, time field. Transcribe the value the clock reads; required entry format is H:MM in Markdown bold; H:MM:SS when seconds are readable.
**6:43**
